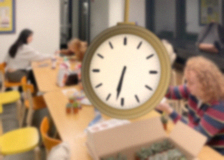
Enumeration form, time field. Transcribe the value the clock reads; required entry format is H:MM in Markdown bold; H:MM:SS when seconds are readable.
**6:32**
